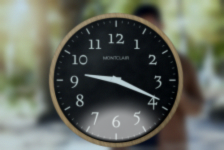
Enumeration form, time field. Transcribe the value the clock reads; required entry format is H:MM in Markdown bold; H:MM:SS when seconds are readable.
**9:19**
